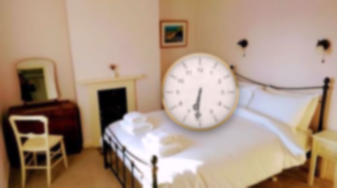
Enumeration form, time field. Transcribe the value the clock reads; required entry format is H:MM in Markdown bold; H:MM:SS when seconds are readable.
**6:31**
